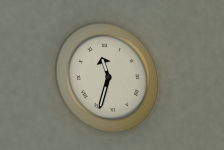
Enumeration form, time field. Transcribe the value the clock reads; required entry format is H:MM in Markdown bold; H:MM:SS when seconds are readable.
**11:34**
